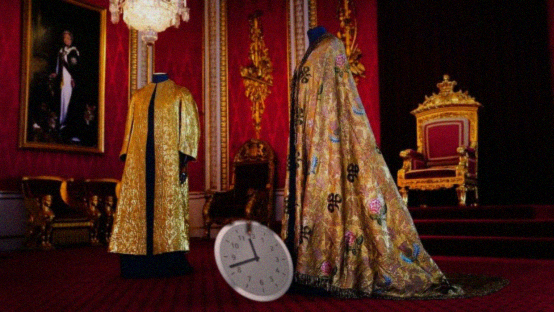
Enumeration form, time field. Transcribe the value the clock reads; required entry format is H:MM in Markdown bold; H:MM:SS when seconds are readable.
**11:42**
